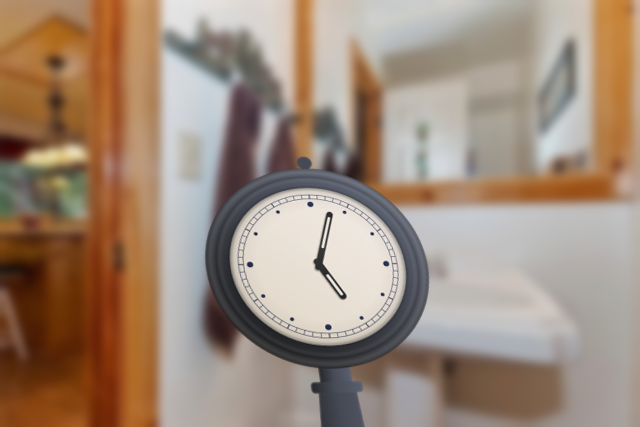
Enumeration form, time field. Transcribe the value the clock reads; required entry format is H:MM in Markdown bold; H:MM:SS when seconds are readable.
**5:03**
